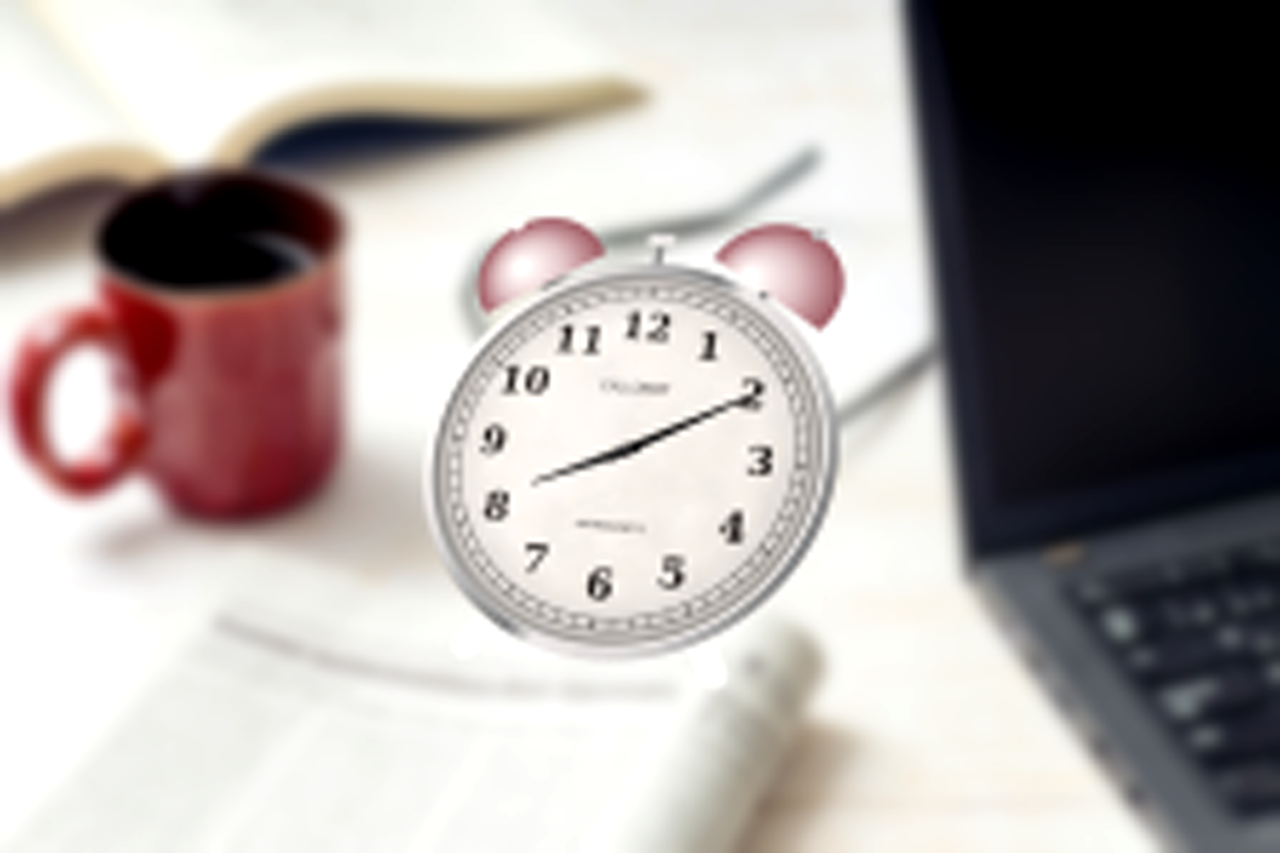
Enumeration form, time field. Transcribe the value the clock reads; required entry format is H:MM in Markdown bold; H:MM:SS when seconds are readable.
**8:10**
